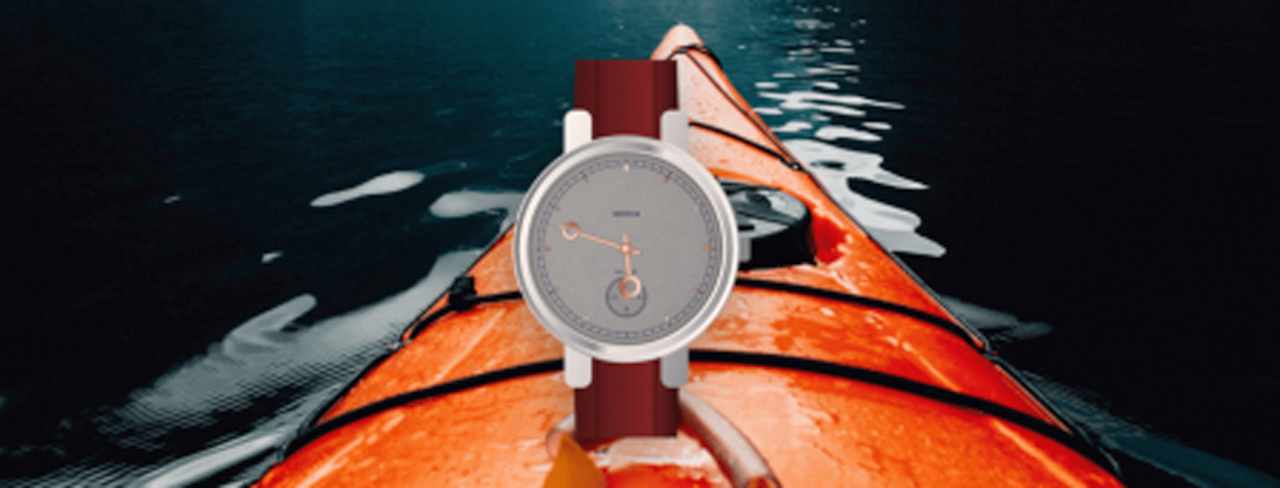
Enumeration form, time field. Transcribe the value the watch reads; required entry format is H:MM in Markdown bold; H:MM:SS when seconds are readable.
**5:48**
